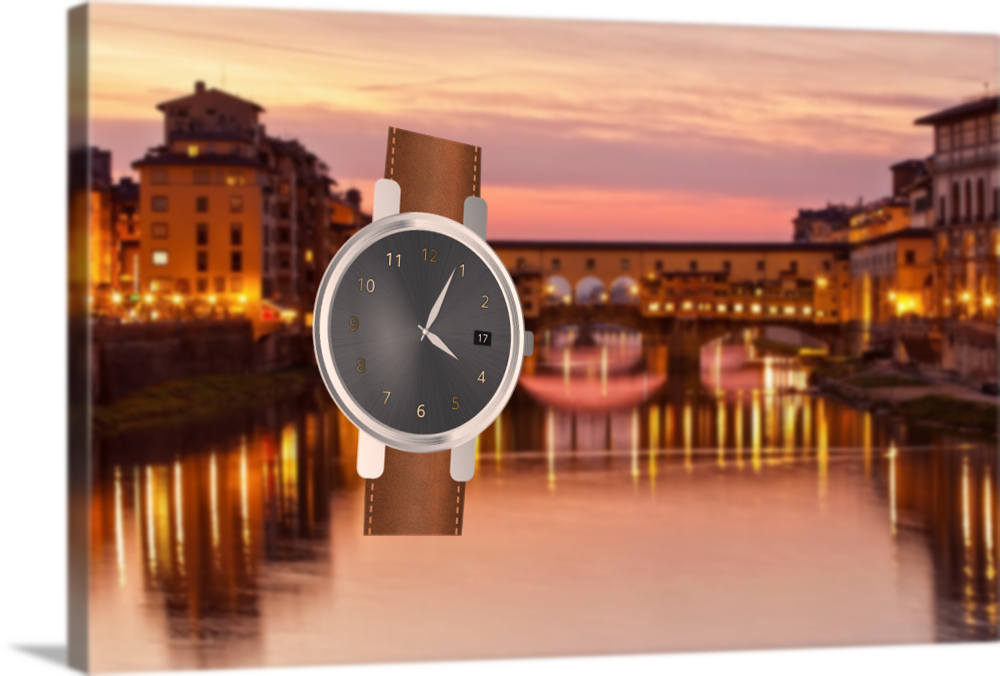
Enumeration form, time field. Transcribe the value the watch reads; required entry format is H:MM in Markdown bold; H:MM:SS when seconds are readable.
**4:04**
